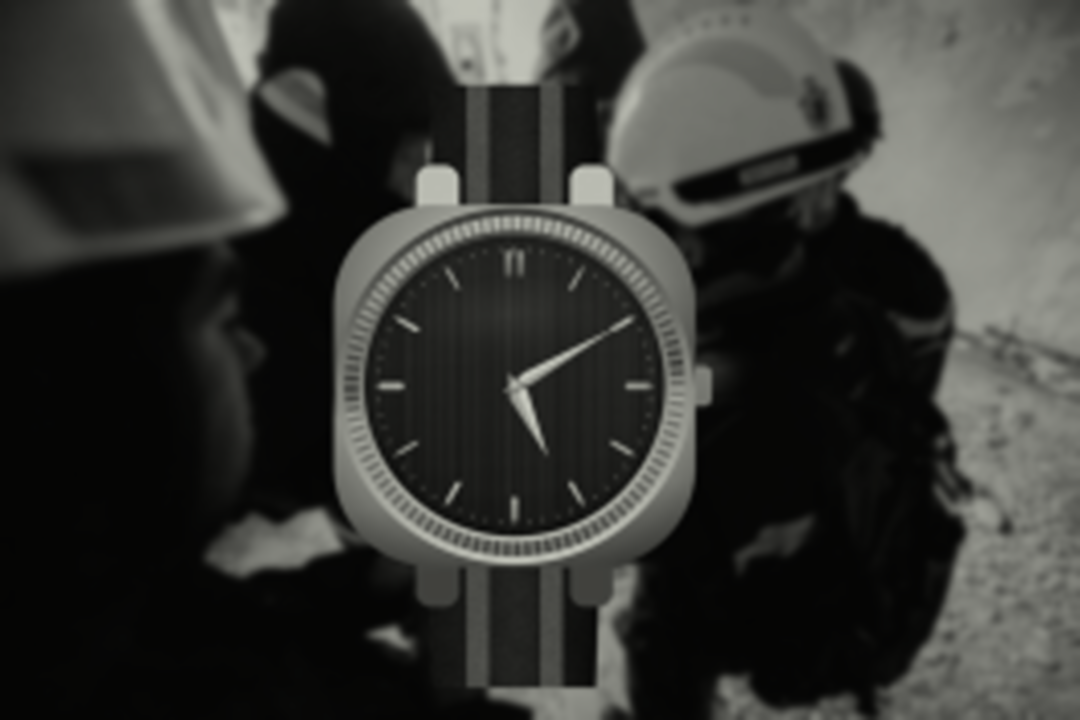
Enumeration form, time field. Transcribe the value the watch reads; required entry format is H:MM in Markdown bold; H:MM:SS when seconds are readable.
**5:10**
